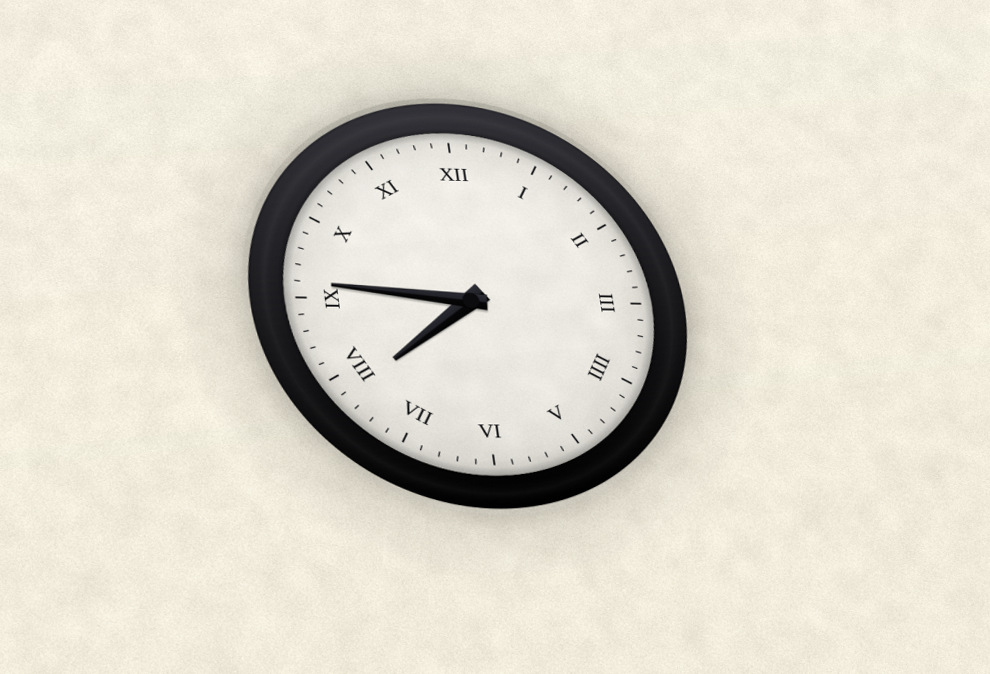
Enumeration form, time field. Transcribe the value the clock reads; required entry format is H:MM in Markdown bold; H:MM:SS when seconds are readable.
**7:46**
